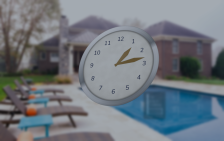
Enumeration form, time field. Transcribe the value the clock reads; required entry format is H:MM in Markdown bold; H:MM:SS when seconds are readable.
**1:13**
